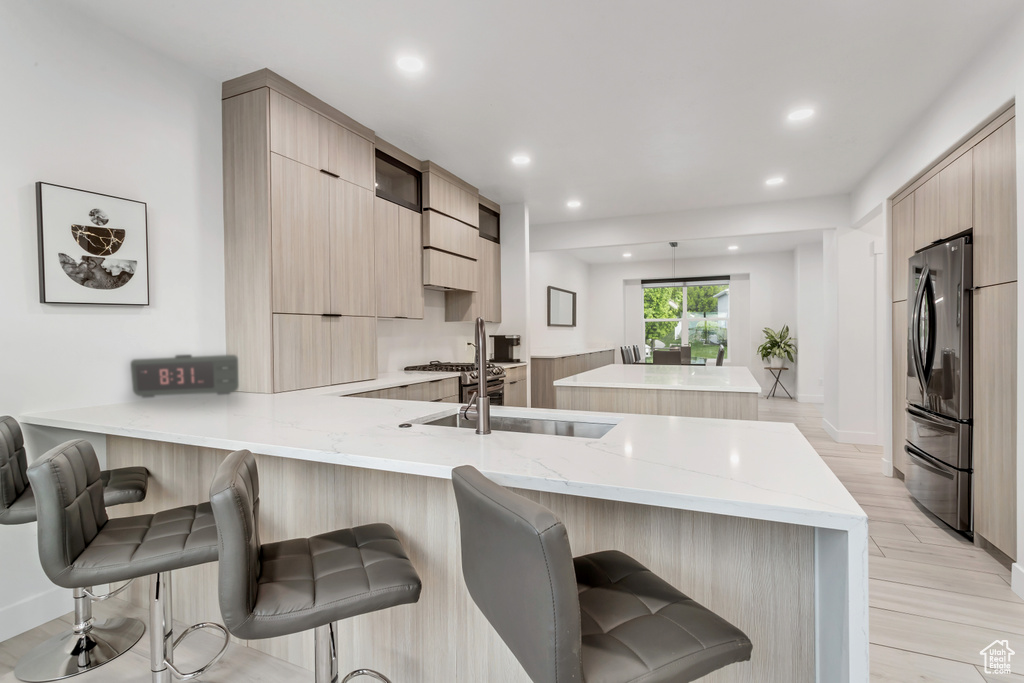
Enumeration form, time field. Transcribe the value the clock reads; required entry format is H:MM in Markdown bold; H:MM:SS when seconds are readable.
**8:31**
